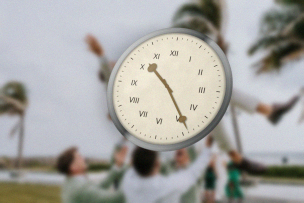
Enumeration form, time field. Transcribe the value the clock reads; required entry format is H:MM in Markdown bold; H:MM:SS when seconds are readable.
**10:24**
